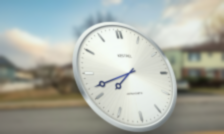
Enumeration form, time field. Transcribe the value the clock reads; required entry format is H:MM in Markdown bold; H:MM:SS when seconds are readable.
**7:42**
